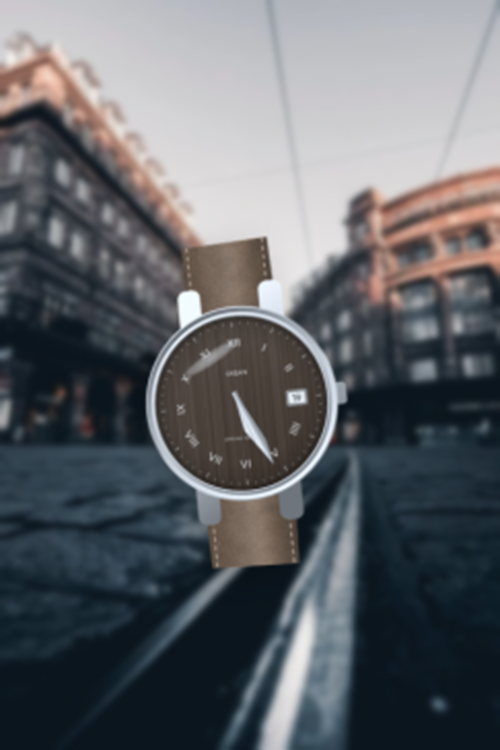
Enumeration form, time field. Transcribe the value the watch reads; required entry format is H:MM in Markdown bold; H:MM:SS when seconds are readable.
**5:26**
